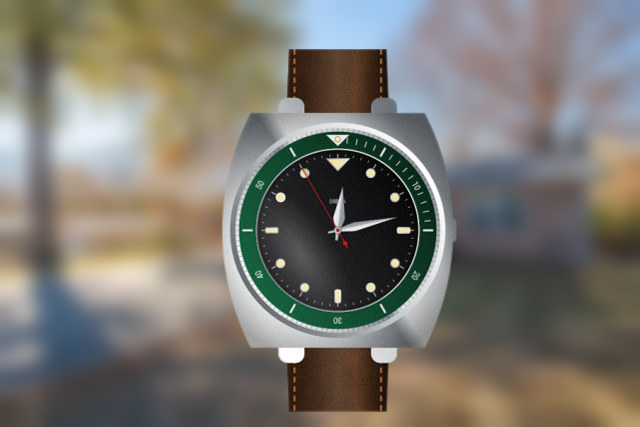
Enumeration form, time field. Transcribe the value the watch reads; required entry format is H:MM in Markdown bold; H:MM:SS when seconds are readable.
**12:12:55**
